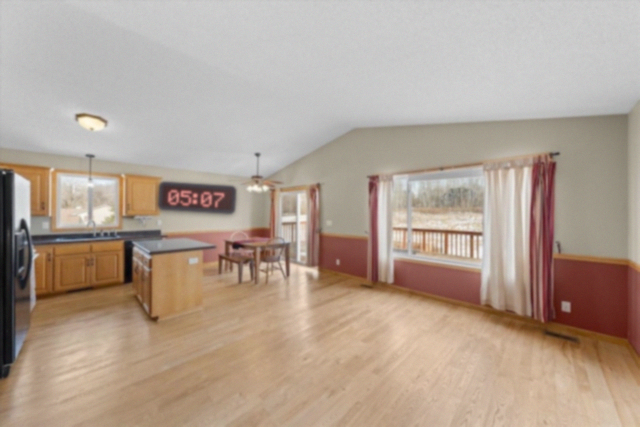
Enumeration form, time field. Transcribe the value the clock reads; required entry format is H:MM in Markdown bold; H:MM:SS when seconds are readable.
**5:07**
